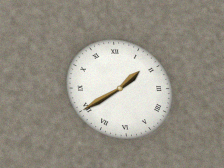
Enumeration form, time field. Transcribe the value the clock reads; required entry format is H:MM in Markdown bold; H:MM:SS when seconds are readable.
**1:40**
